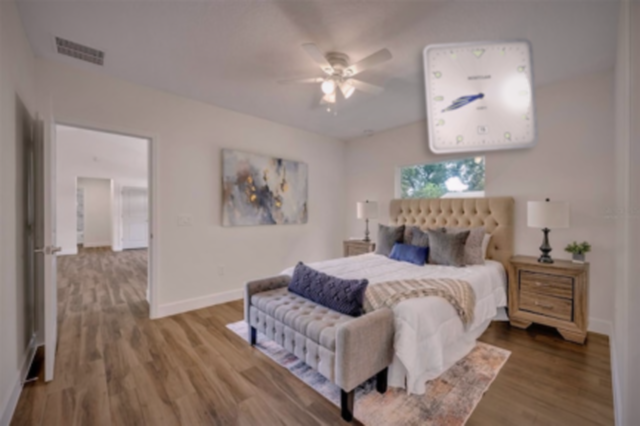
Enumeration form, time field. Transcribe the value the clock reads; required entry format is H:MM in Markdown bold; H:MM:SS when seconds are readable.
**8:42**
